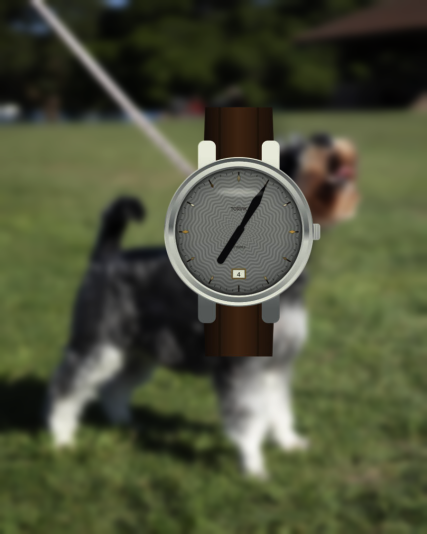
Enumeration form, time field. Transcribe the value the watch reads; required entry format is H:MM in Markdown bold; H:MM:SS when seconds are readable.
**7:05**
